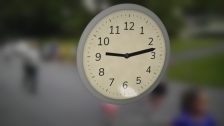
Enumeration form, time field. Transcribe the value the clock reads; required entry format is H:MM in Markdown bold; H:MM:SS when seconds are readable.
**9:13**
